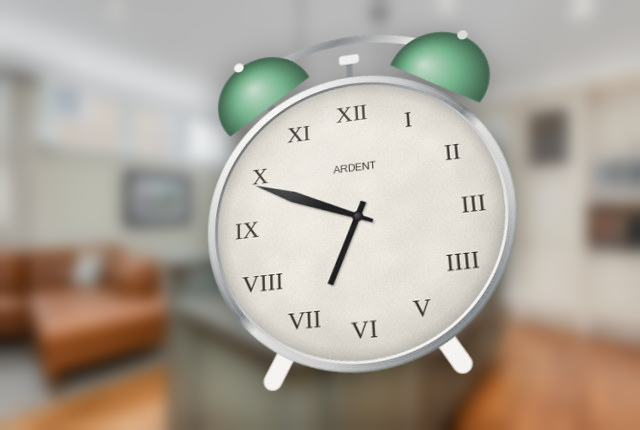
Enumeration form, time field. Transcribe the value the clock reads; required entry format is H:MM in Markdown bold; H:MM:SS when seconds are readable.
**6:49**
